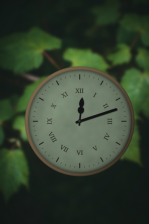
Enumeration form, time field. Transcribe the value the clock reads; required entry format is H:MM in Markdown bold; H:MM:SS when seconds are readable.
**12:12**
